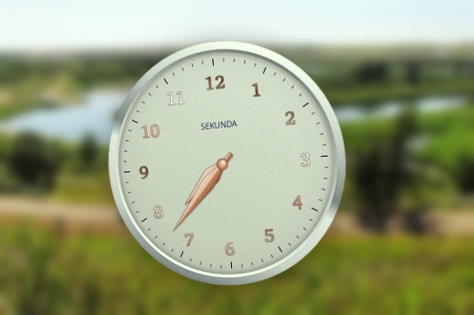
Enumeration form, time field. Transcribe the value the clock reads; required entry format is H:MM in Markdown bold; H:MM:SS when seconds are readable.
**7:37**
